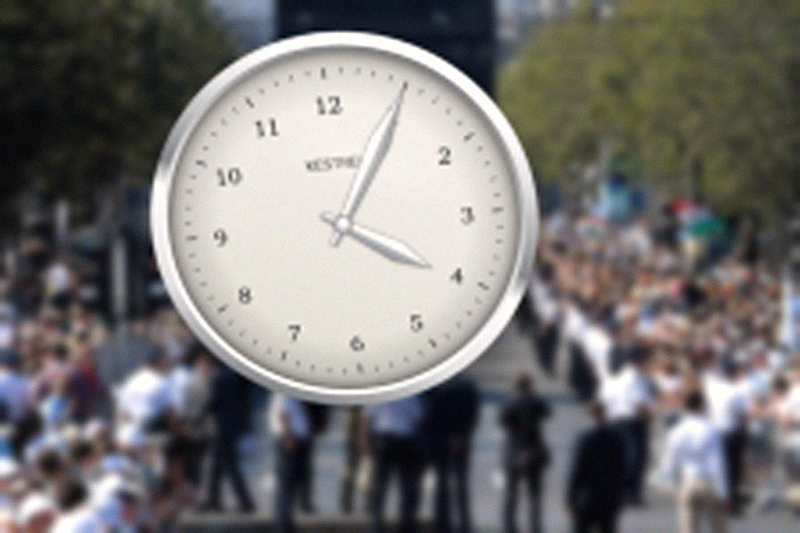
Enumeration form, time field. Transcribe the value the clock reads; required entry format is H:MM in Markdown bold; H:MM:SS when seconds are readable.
**4:05**
